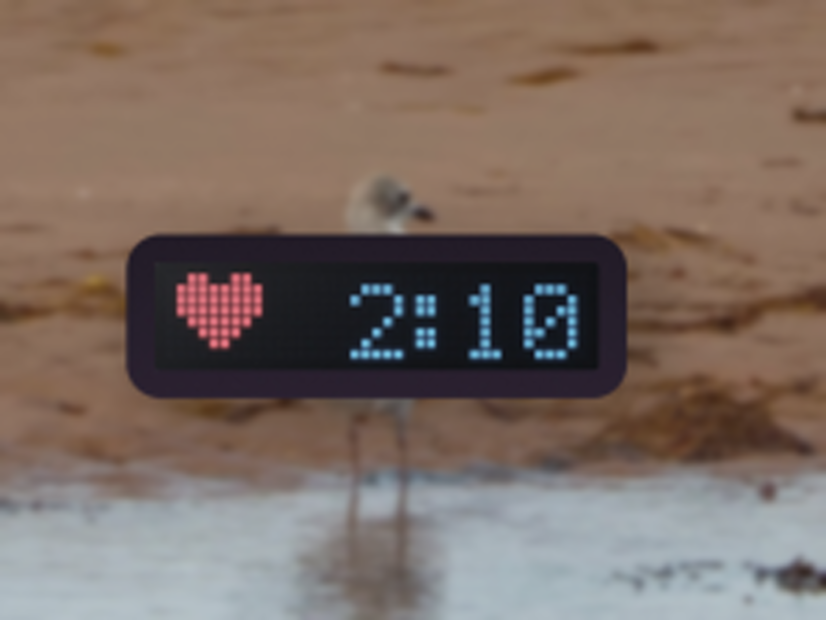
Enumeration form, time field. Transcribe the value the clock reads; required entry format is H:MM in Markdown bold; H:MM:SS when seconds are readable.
**2:10**
